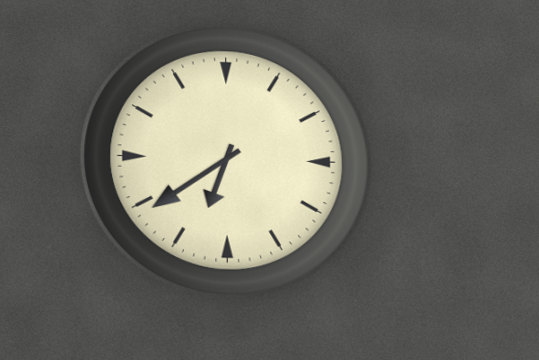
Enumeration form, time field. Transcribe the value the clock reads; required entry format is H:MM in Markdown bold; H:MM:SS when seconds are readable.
**6:39**
